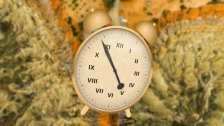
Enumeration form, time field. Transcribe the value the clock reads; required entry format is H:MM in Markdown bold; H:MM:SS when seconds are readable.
**4:54**
